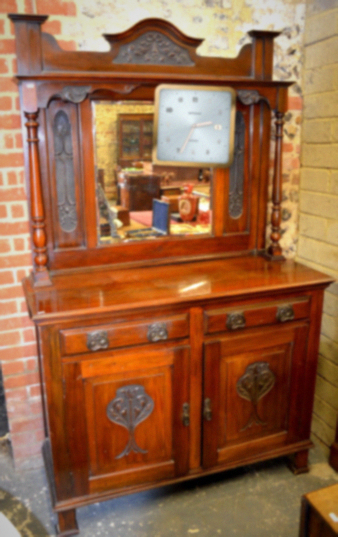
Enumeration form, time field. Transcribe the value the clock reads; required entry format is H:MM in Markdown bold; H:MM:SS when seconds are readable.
**2:34**
